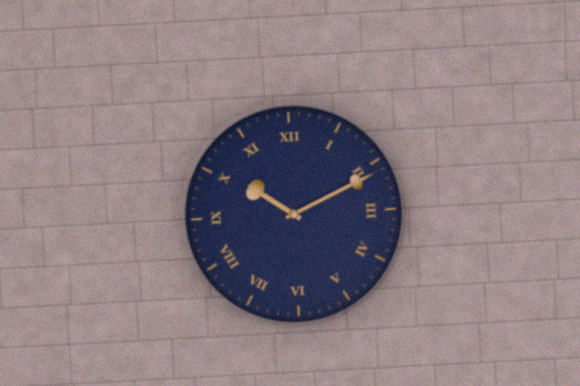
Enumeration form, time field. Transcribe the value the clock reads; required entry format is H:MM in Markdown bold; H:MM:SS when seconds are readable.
**10:11**
